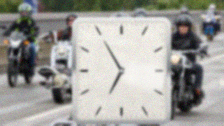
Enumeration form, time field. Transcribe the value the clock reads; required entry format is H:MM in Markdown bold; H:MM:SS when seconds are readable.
**6:55**
